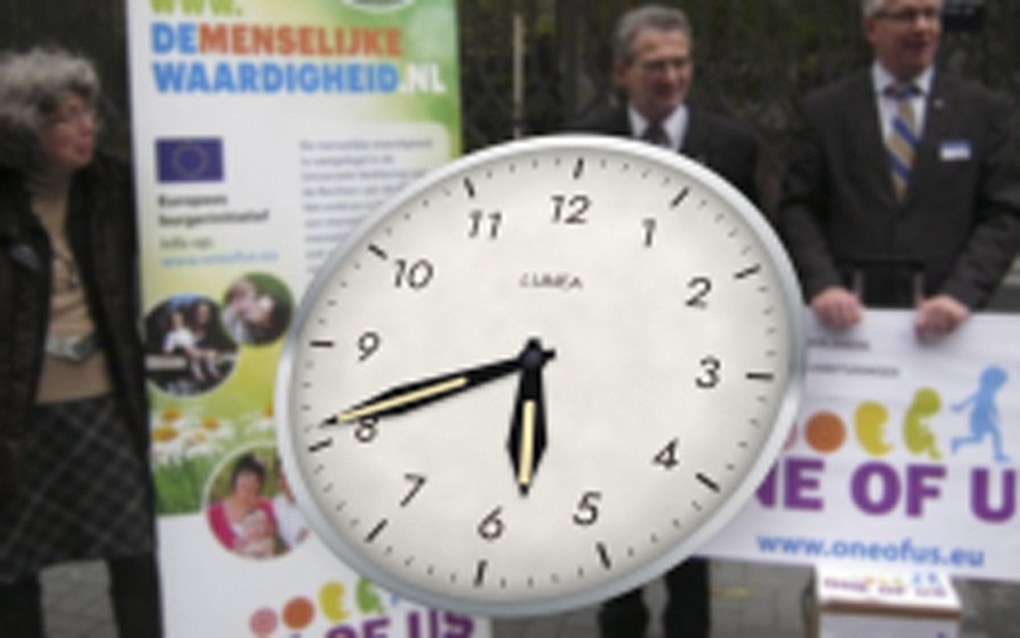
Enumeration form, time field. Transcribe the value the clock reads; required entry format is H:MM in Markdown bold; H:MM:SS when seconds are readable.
**5:41**
